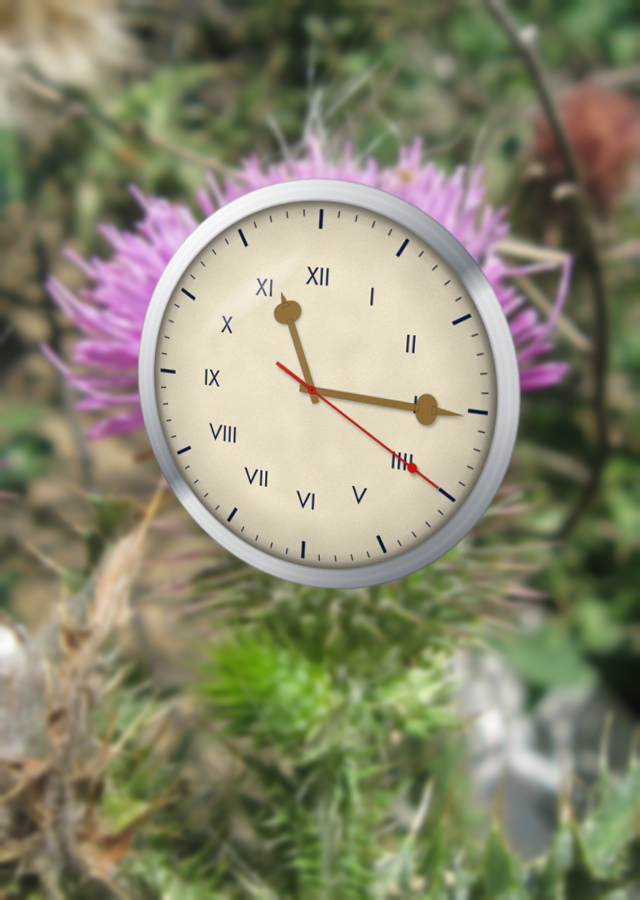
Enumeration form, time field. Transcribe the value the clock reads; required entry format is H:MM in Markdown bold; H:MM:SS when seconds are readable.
**11:15:20**
